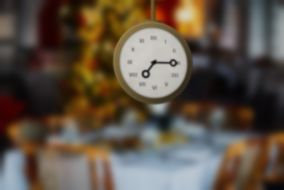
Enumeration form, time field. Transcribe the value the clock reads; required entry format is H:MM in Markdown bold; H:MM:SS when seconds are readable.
**7:15**
